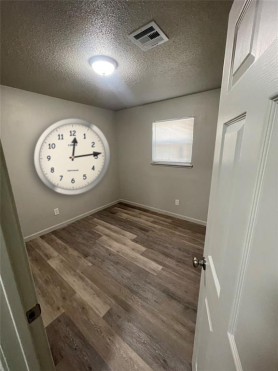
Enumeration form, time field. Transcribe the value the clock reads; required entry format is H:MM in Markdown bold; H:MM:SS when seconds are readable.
**12:14**
